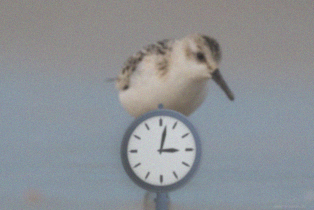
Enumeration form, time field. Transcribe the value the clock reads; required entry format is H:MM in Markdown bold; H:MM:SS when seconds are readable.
**3:02**
